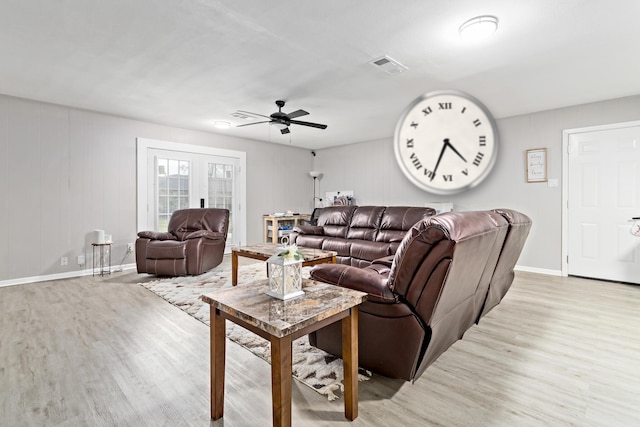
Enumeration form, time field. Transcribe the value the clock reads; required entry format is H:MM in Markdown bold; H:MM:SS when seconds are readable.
**4:34**
